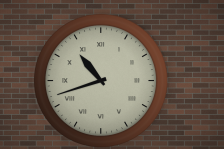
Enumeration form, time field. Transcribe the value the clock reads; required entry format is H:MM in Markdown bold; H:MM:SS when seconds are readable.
**10:42**
